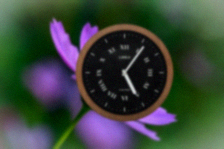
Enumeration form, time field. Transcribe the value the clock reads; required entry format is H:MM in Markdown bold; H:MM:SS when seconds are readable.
**5:06**
